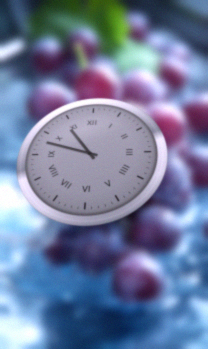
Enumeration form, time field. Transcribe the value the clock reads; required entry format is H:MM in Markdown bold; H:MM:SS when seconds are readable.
**10:48**
